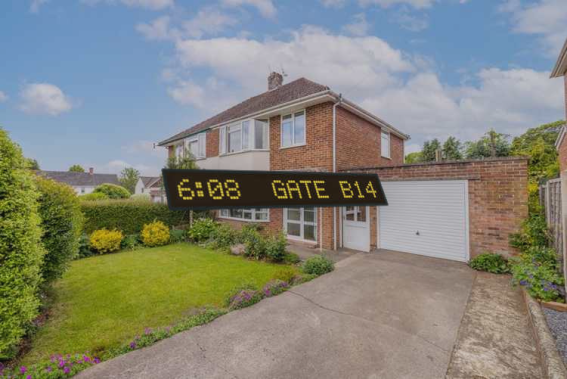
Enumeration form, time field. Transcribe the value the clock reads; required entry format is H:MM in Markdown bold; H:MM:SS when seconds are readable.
**6:08**
